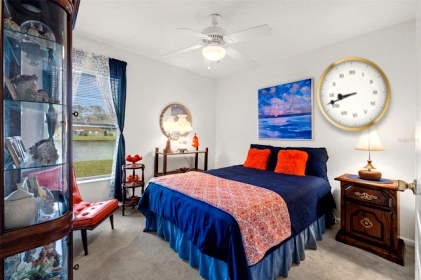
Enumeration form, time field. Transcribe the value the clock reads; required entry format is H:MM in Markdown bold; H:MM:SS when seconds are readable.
**8:42**
